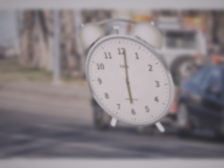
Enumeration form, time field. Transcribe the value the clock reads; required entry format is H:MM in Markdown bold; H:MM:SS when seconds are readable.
**6:01**
